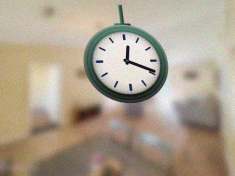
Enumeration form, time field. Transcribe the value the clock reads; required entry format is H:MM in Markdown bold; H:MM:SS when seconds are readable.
**12:19**
